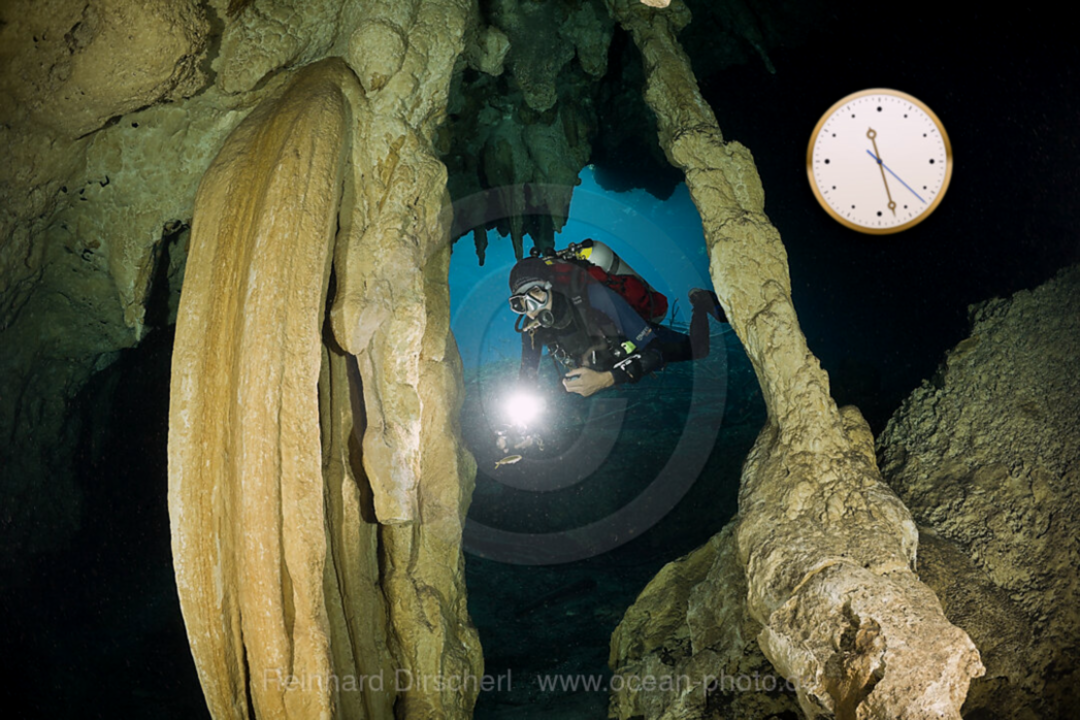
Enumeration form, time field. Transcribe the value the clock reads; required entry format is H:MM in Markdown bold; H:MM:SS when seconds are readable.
**11:27:22**
